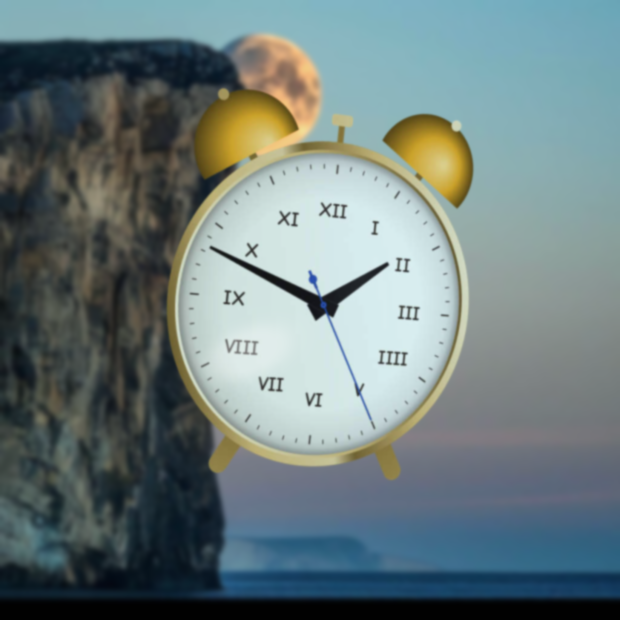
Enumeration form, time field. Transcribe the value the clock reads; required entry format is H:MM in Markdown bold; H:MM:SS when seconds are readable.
**1:48:25**
